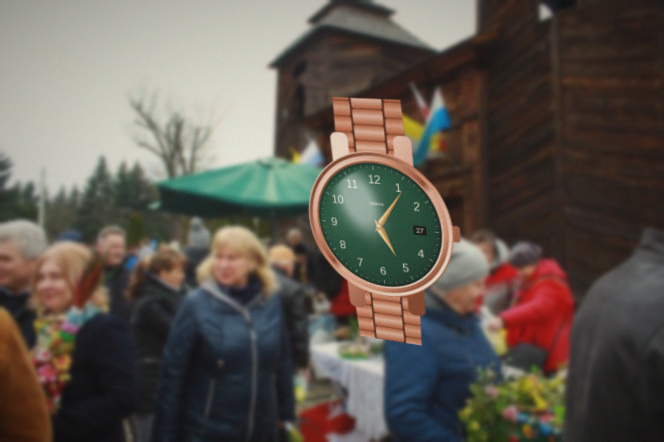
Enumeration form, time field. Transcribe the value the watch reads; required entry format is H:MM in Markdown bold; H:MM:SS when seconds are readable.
**5:06**
